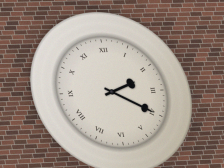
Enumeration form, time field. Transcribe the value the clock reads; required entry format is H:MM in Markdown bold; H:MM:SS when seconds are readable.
**2:20**
